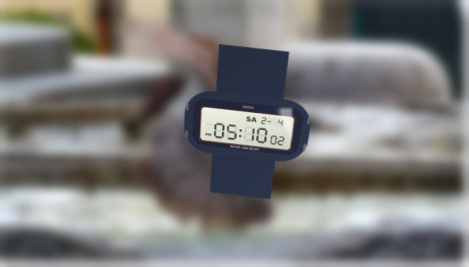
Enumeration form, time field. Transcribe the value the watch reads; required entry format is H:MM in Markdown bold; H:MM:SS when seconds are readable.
**5:10:02**
